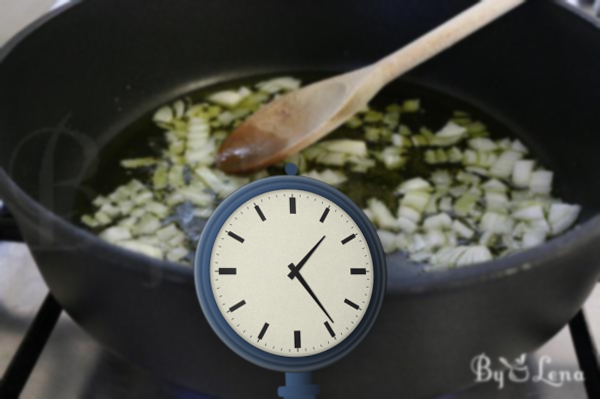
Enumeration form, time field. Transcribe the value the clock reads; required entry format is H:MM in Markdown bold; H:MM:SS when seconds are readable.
**1:24**
